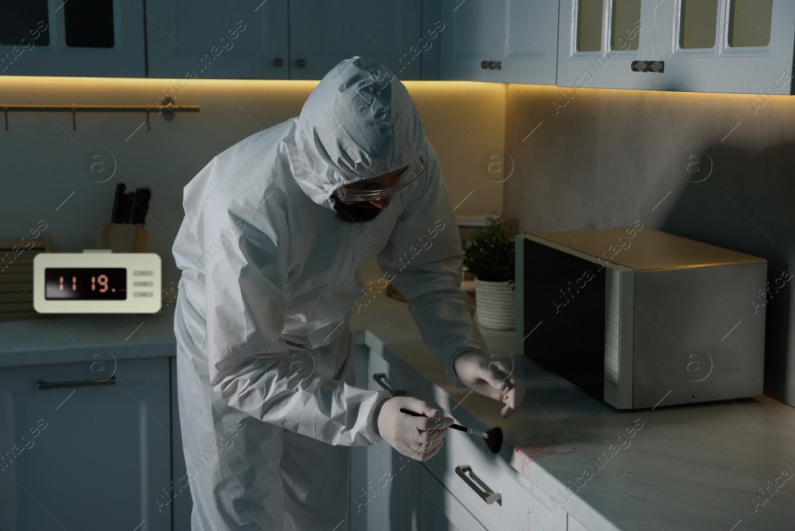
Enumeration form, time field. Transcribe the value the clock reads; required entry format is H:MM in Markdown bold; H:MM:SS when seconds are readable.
**11:19**
